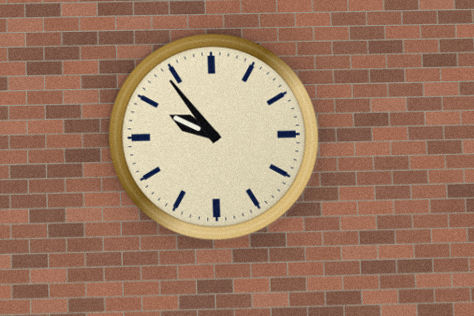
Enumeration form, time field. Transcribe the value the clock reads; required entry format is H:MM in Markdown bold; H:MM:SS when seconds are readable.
**9:54**
